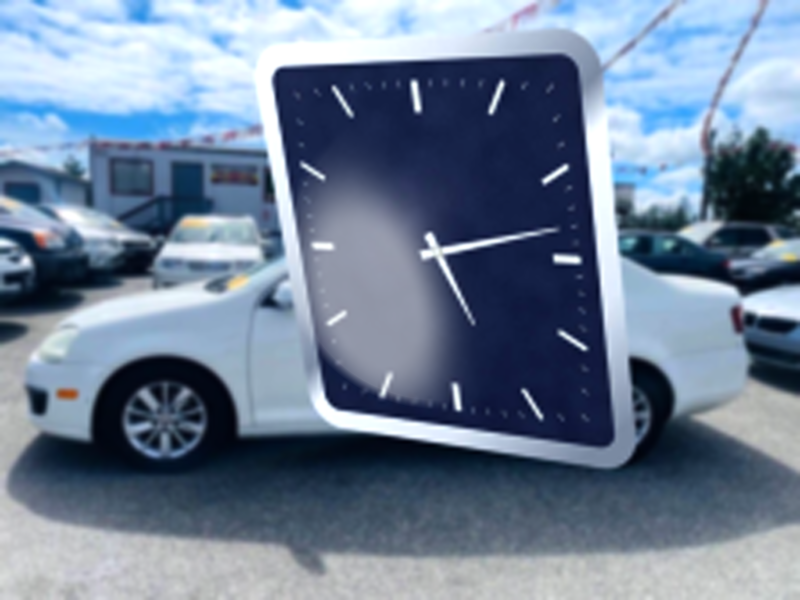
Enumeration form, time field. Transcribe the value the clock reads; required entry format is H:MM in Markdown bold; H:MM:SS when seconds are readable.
**5:13**
